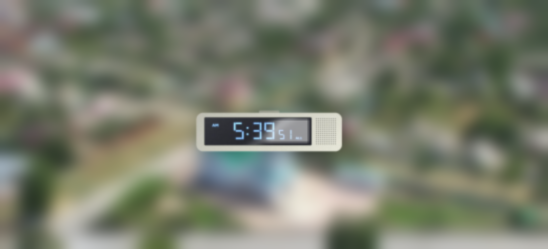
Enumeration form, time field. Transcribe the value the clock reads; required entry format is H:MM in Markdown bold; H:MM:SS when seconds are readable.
**5:39:51**
